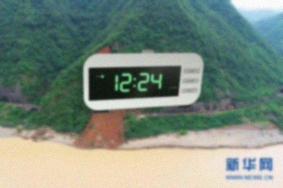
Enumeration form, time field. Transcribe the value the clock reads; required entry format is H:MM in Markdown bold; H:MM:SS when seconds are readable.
**12:24**
